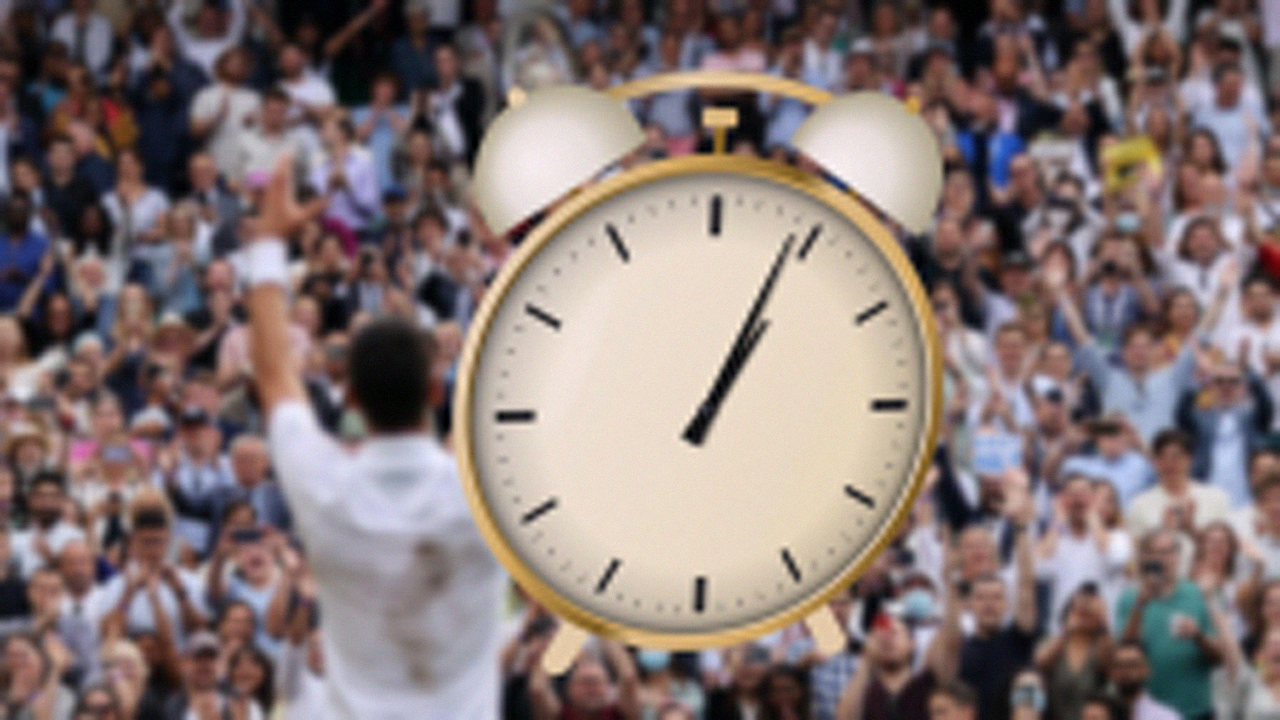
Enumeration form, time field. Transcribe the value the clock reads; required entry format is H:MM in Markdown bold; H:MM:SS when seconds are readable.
**1:04**
